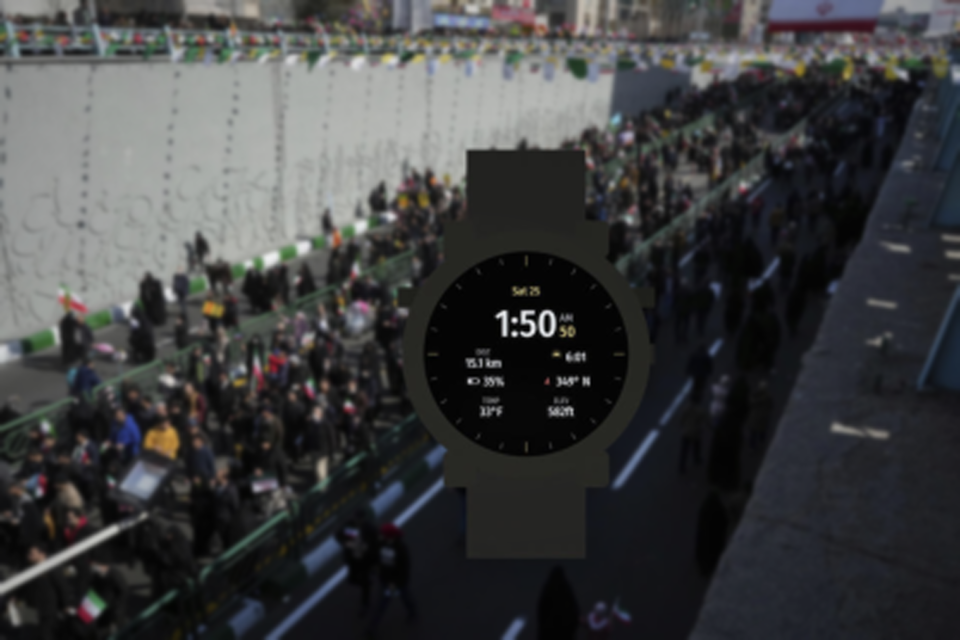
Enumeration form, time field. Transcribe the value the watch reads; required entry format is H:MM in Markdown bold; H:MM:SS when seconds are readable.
**1:50**
